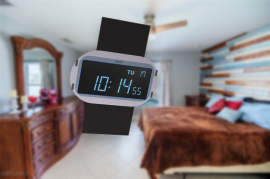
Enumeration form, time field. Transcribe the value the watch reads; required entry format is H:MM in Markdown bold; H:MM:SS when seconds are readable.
**10:14:55**
